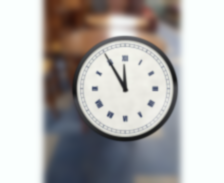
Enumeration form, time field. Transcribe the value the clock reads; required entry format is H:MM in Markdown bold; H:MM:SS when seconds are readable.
**11:55**
